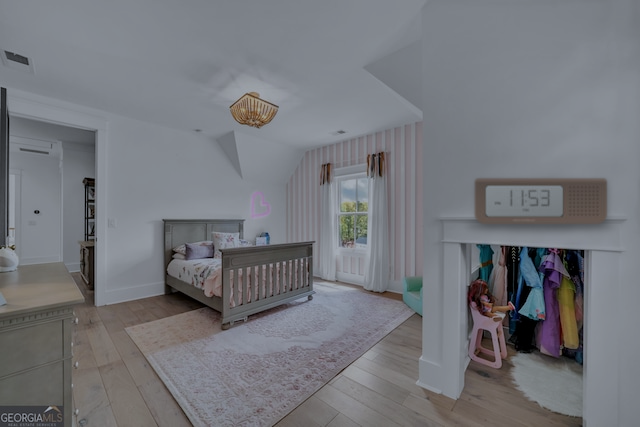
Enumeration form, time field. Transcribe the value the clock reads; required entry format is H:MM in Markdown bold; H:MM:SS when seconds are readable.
**11:53**
